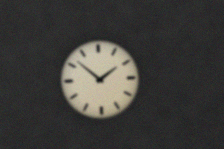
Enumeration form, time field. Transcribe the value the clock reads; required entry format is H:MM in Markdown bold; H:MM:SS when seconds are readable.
**1:52**
